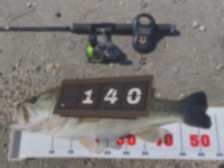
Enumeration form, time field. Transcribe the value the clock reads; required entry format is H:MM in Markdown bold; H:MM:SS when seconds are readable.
**1:40**
